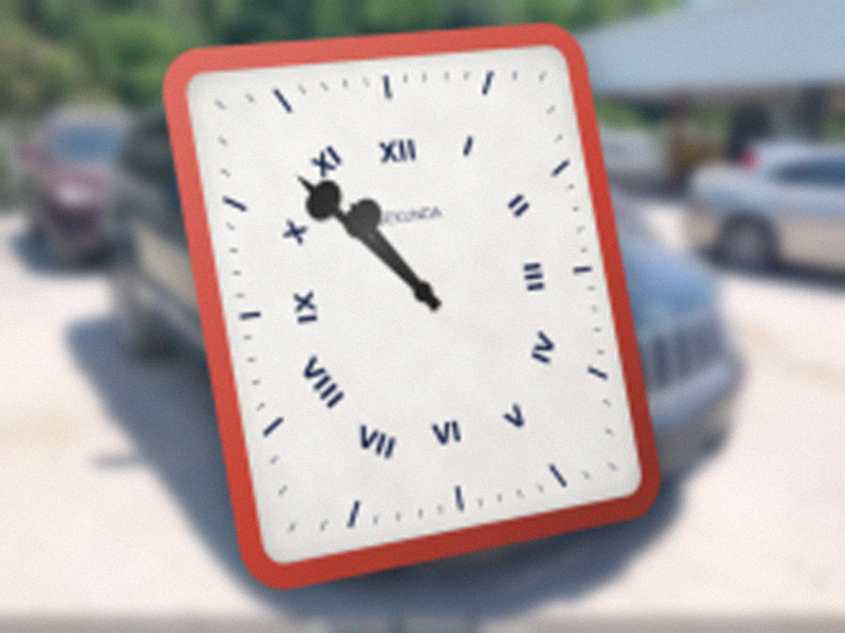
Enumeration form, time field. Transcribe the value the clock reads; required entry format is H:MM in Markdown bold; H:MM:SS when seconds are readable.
**10:53**
